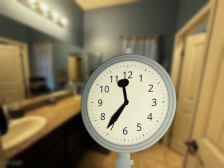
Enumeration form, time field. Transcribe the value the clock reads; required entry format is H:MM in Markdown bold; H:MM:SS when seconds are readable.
**11:36**
